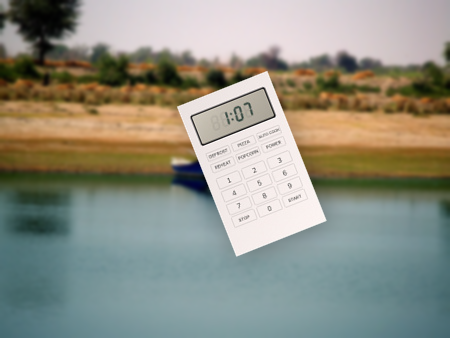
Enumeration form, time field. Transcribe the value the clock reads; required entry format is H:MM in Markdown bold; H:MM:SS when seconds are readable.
**1:07**
